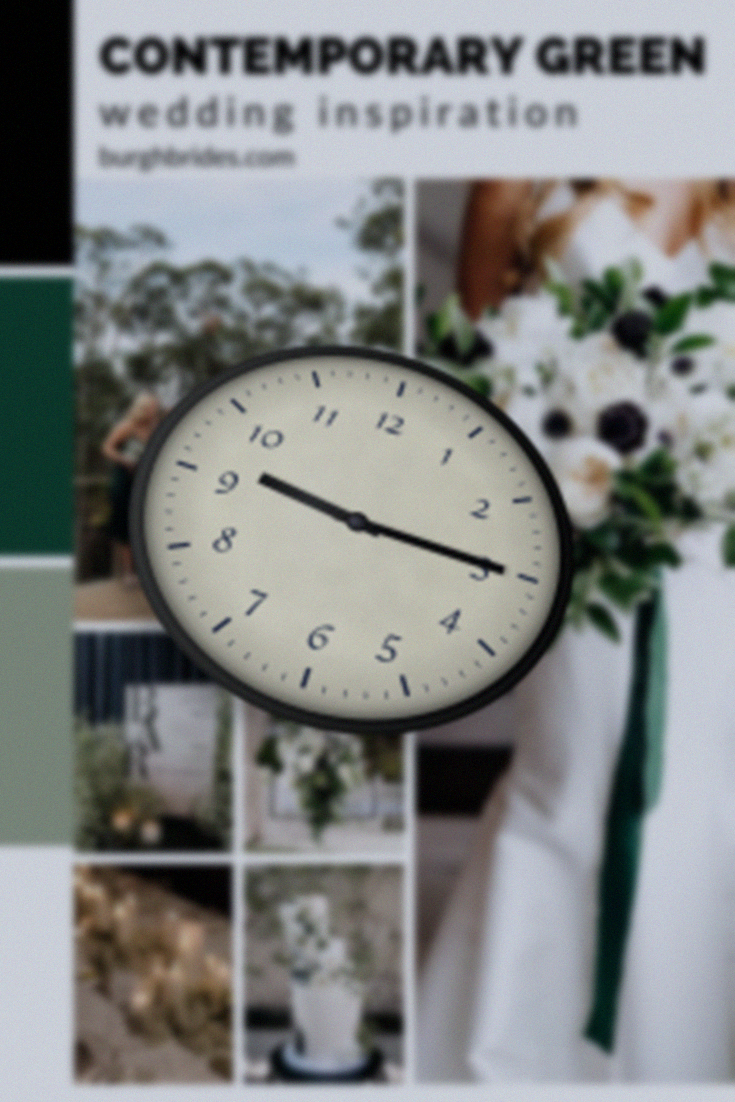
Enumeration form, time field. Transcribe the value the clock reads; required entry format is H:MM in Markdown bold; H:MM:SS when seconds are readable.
**9:15**
